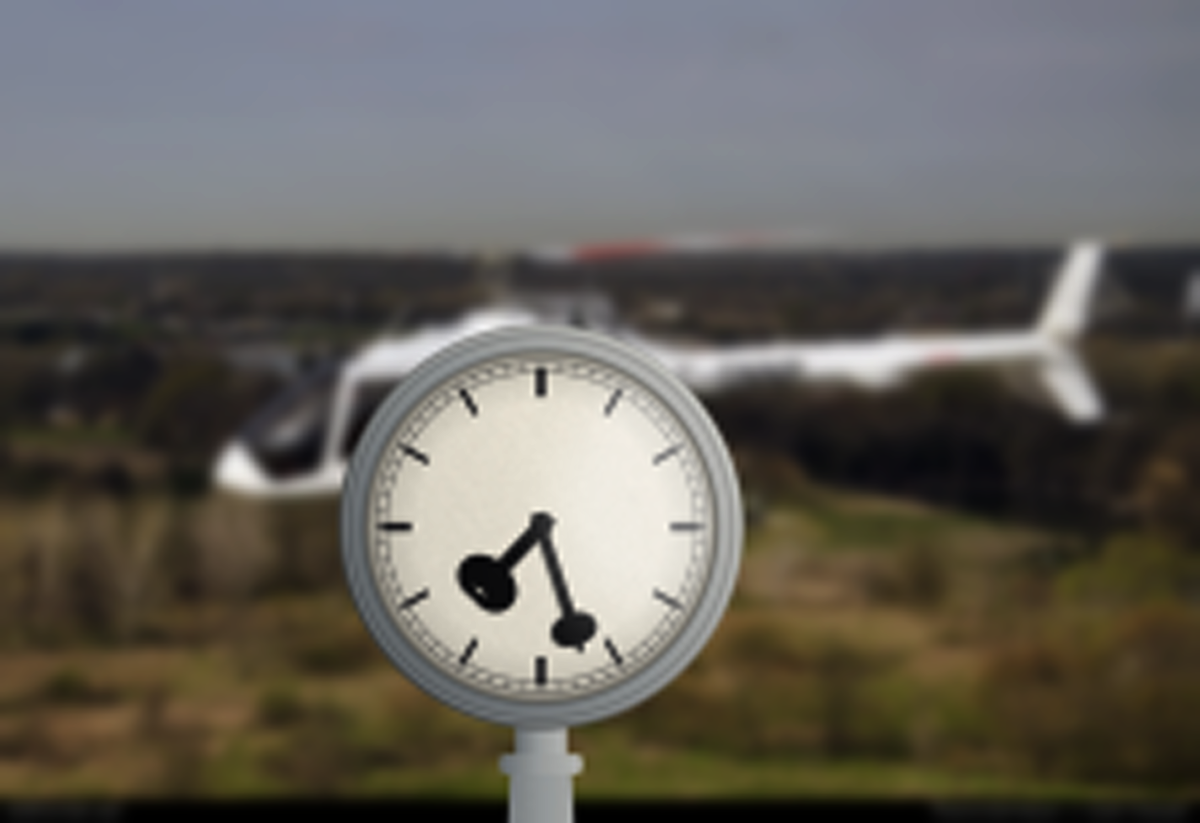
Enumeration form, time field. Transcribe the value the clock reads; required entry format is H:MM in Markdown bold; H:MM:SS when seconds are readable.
**7:27**
